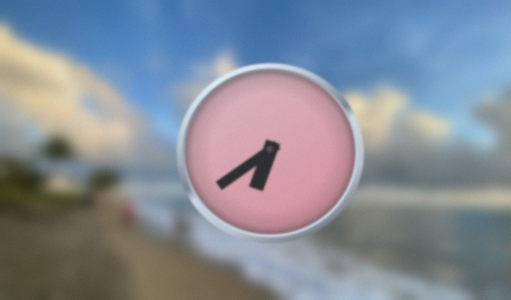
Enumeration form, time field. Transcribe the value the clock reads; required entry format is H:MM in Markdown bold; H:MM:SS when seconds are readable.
**6:39**
